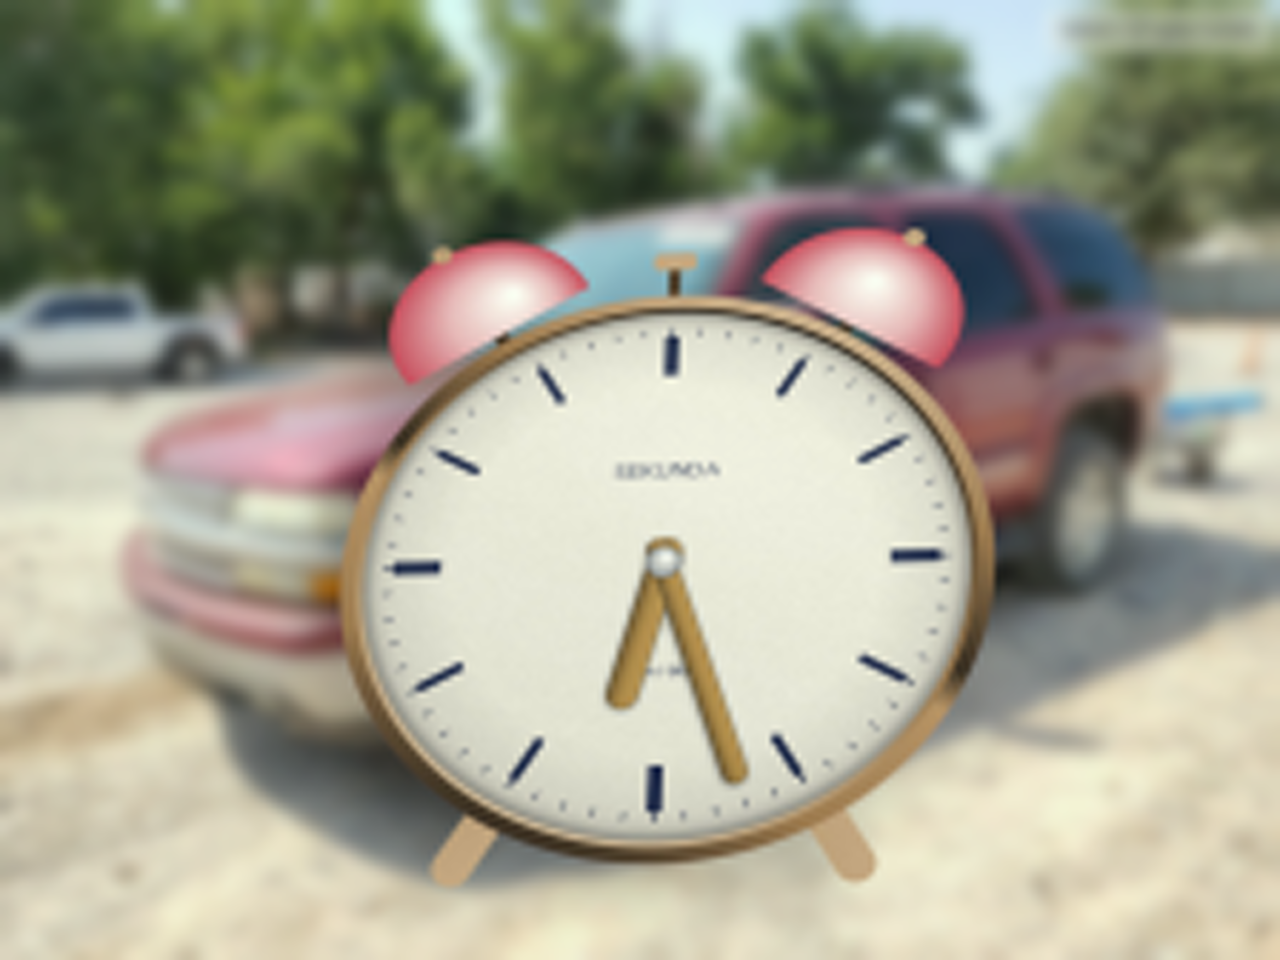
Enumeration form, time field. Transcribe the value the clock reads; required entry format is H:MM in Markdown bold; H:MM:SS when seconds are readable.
**6:27**
